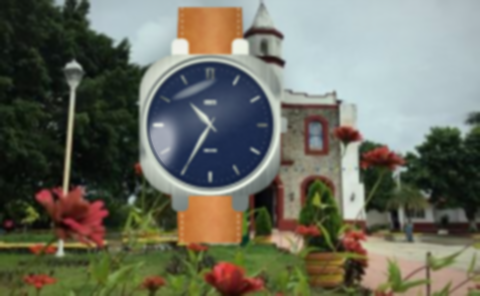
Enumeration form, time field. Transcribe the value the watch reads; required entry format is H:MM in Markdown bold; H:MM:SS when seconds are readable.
**10:35**
